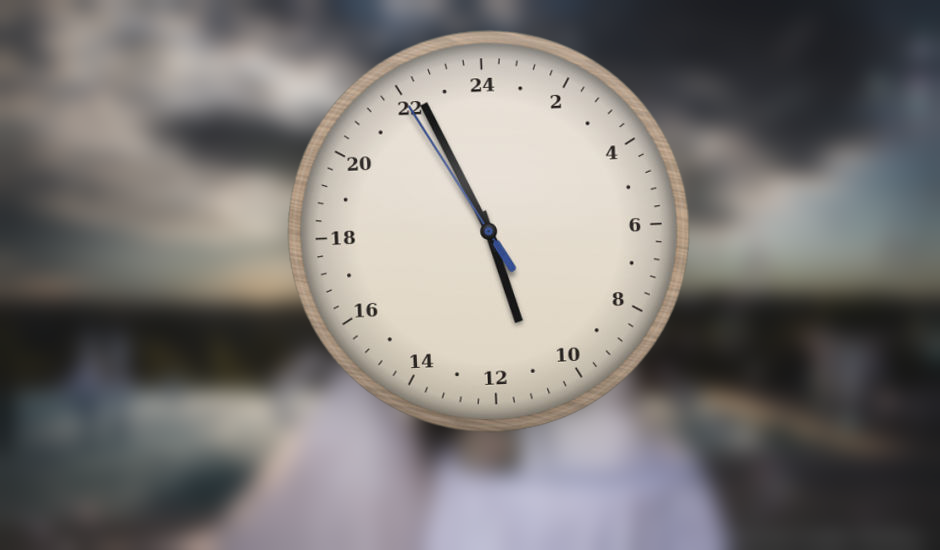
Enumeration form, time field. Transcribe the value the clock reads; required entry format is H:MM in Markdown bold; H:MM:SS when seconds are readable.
**10:55:55**
